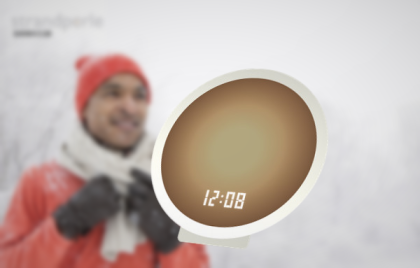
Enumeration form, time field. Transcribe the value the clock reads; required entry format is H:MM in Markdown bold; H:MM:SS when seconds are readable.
**12:08**
